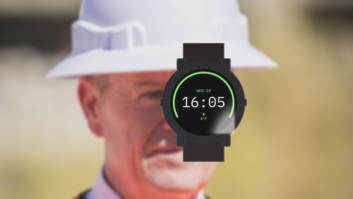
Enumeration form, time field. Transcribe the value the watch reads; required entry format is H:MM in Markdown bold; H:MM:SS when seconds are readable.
**16:05**
